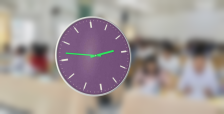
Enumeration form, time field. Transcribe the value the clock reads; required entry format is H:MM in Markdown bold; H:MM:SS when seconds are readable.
**2:47**
